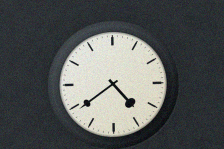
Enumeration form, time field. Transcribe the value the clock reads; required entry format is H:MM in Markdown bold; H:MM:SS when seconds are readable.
**4:39**
